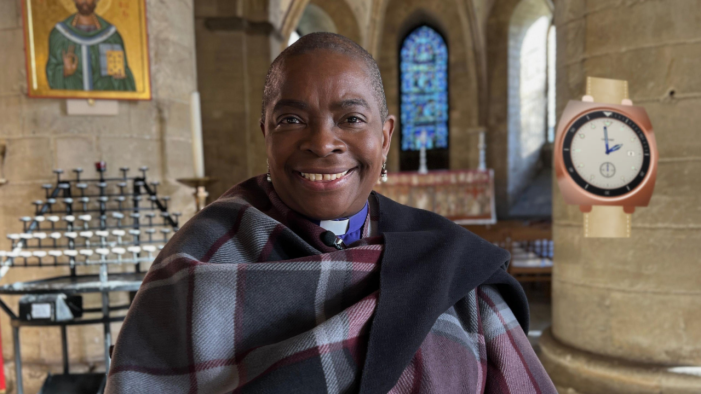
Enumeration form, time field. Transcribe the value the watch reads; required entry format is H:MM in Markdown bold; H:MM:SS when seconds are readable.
**1:59**
